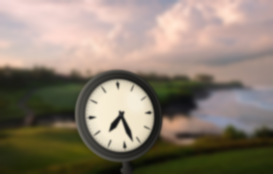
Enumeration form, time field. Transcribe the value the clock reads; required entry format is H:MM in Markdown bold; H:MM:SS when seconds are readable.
**7:27**
